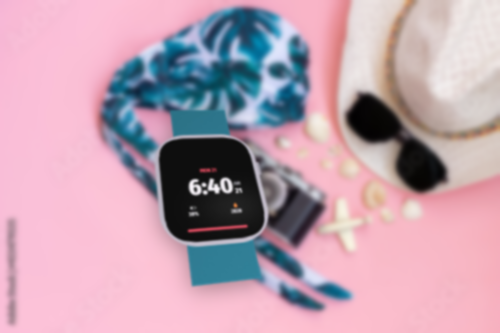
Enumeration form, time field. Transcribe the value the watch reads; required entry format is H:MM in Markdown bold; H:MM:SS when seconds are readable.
**6:40**
